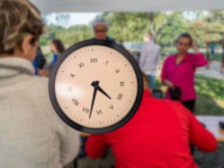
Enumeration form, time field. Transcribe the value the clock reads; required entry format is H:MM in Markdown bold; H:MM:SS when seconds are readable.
**4:33**
